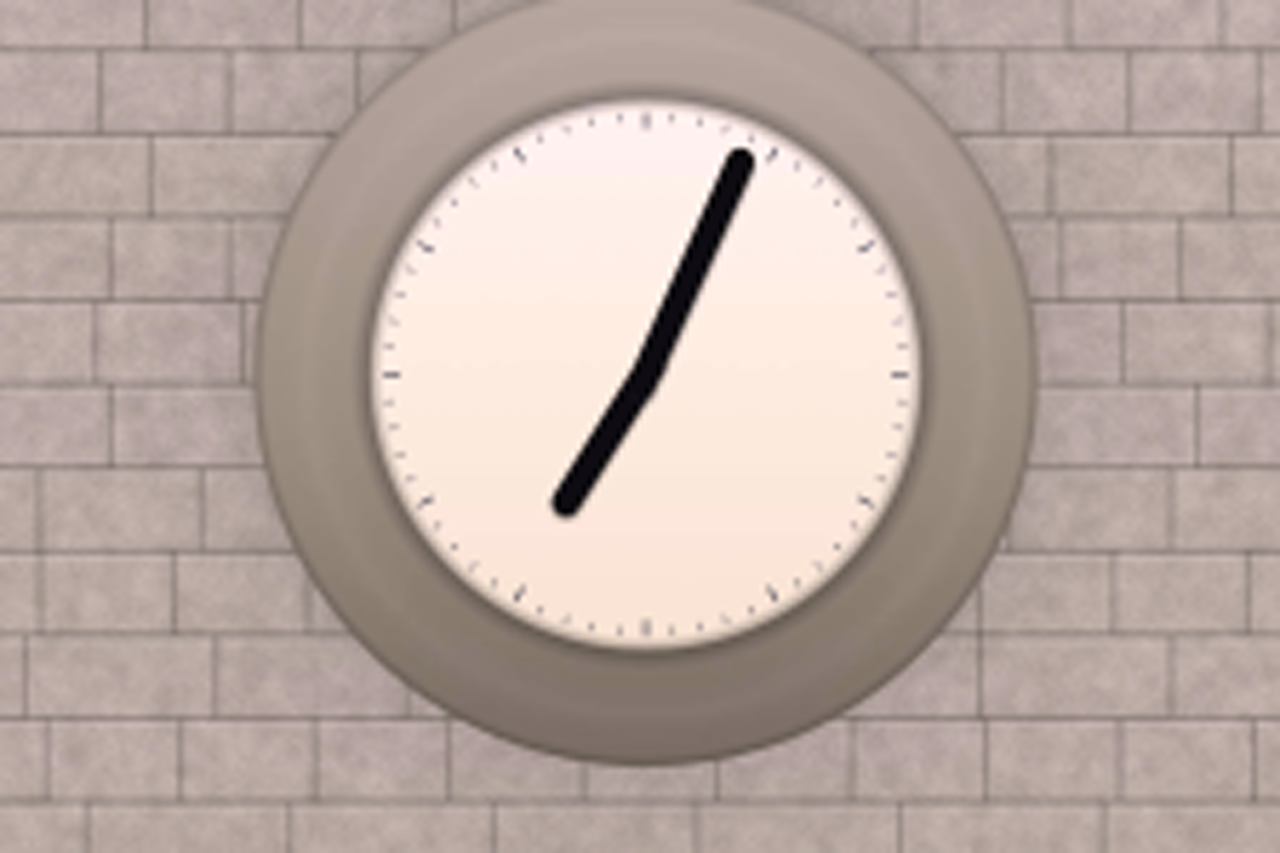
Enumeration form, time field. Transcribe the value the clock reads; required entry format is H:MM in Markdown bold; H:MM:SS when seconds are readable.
**7:04**
